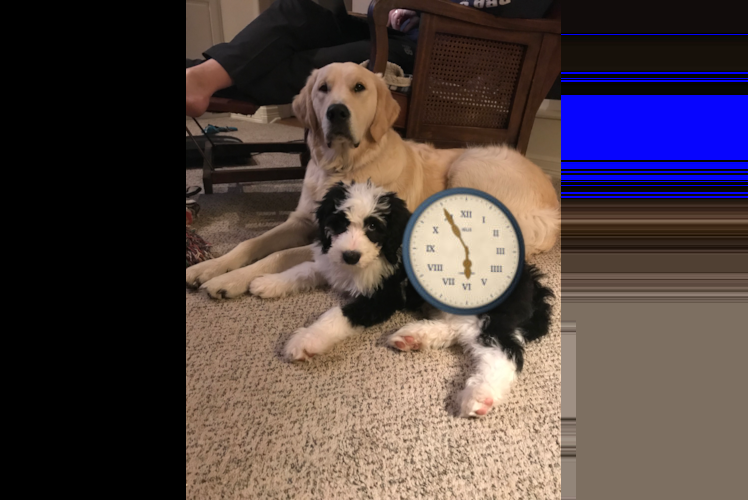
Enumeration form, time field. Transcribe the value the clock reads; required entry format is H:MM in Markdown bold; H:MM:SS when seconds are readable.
**5:55**
